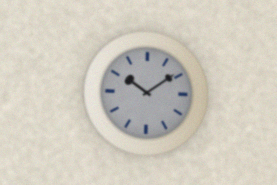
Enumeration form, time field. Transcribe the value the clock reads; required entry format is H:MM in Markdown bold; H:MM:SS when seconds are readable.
**10:09**
